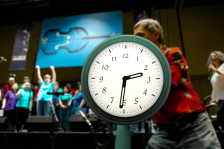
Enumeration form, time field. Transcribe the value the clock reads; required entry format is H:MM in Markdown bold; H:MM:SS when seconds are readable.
**2:31**
